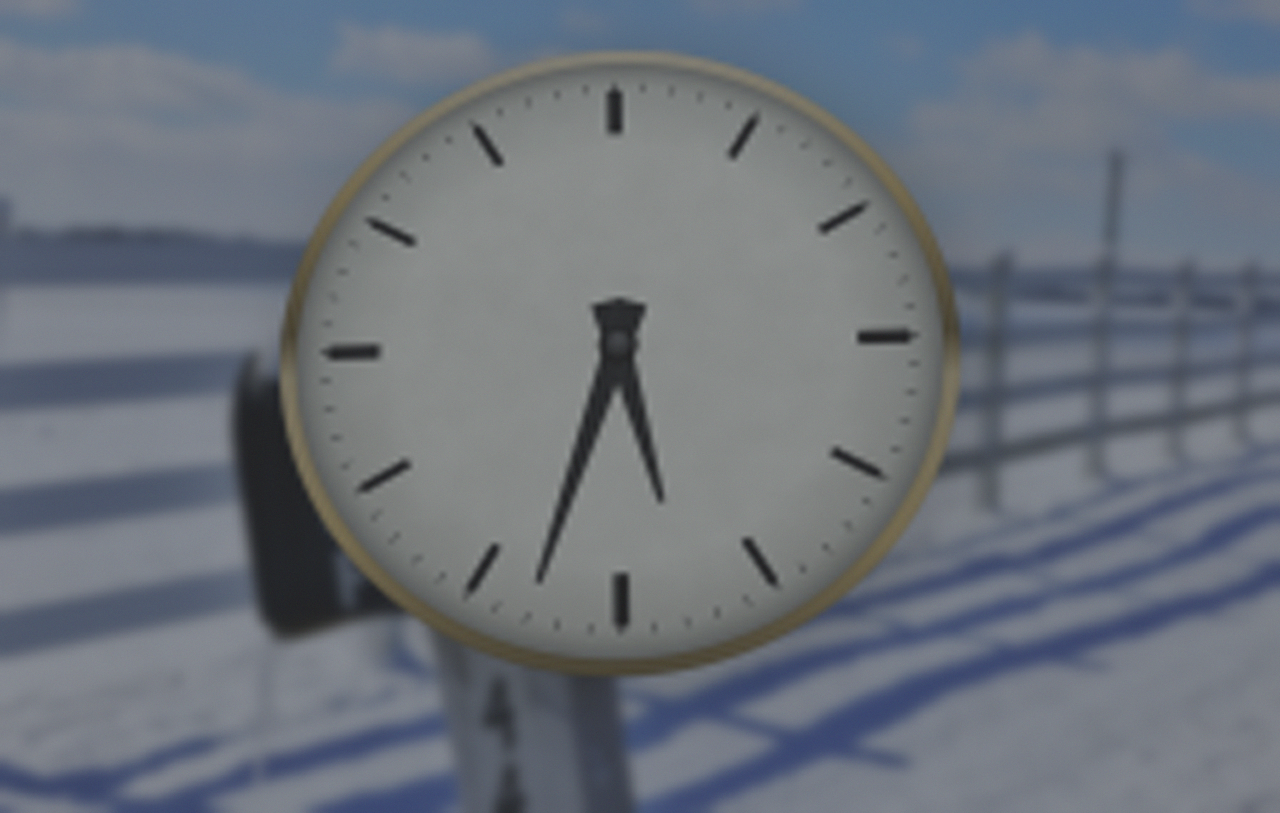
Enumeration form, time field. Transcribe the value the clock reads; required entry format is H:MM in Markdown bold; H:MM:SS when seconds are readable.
**5:33**
